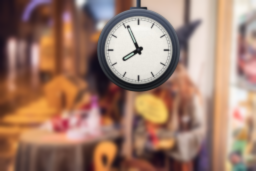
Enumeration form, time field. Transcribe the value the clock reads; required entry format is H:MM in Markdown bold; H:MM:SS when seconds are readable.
**7:56**
